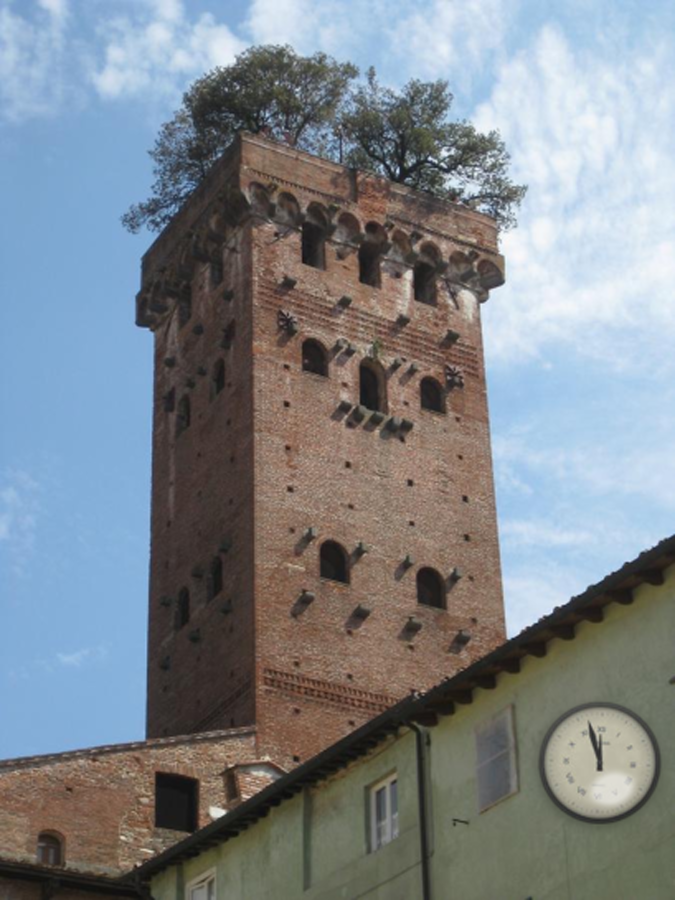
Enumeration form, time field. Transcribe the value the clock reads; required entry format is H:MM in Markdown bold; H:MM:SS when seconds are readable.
**11:57**
